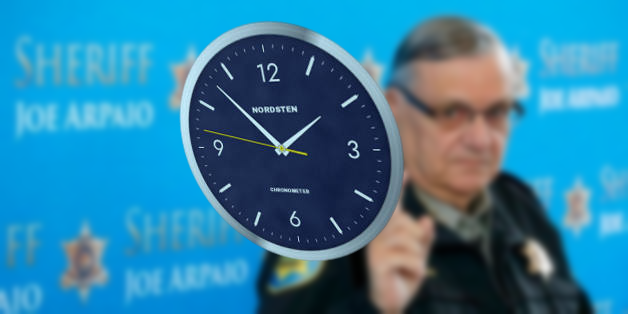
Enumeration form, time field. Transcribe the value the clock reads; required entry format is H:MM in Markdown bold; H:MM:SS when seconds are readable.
**1:52:47**
